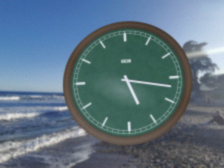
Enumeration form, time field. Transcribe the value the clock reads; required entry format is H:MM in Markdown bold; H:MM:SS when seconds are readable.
**5:17**
